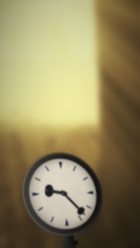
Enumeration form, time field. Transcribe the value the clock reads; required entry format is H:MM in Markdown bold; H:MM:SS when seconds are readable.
**9:23**
